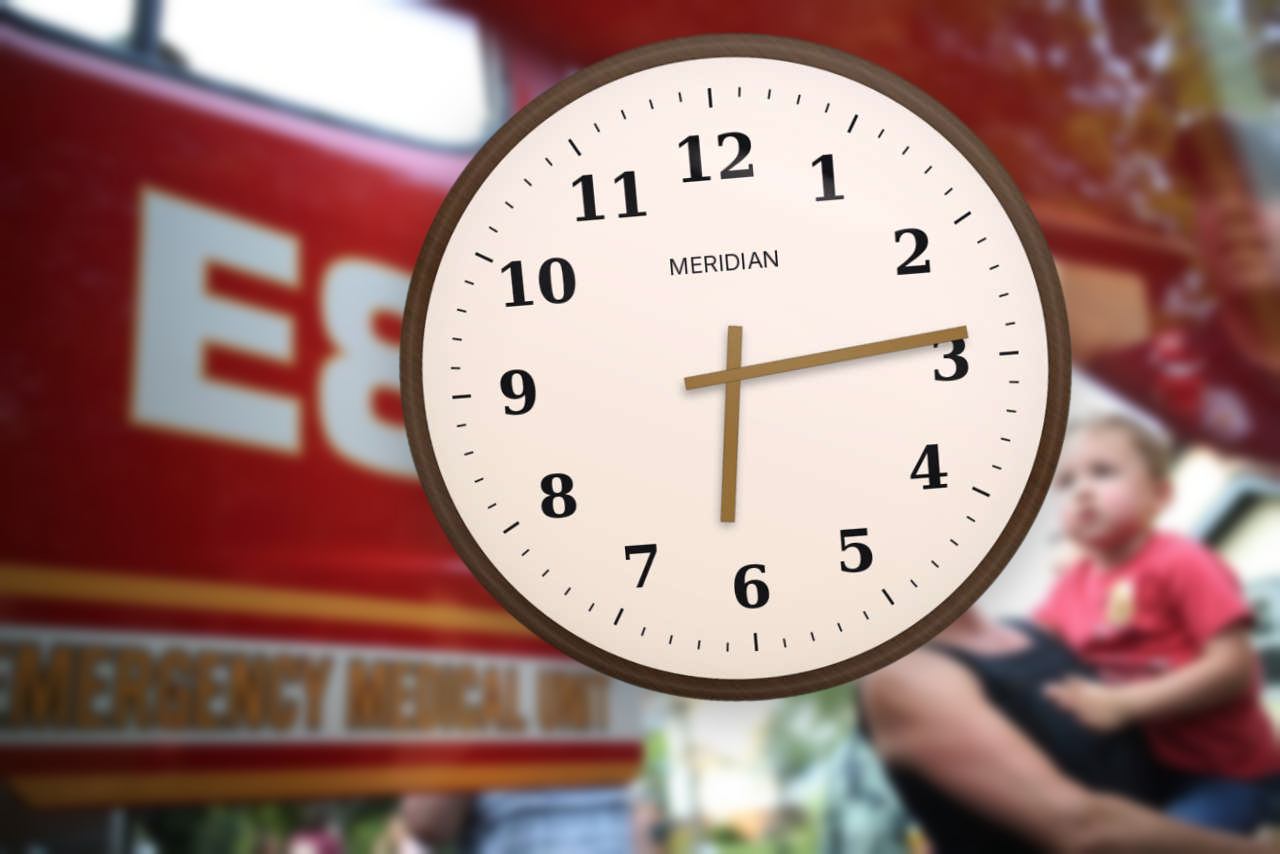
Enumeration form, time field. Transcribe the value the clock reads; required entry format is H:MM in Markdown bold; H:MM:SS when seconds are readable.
**6:14**
